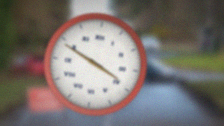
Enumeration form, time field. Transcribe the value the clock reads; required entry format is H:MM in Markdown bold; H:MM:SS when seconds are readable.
**3:49**
